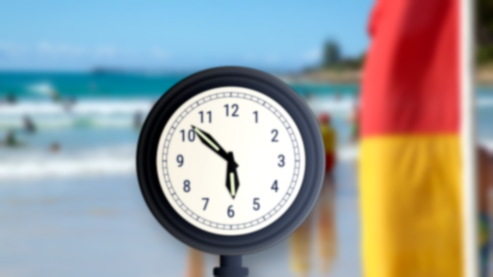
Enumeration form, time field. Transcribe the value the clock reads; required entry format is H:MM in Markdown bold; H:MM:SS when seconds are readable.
**5:52**
